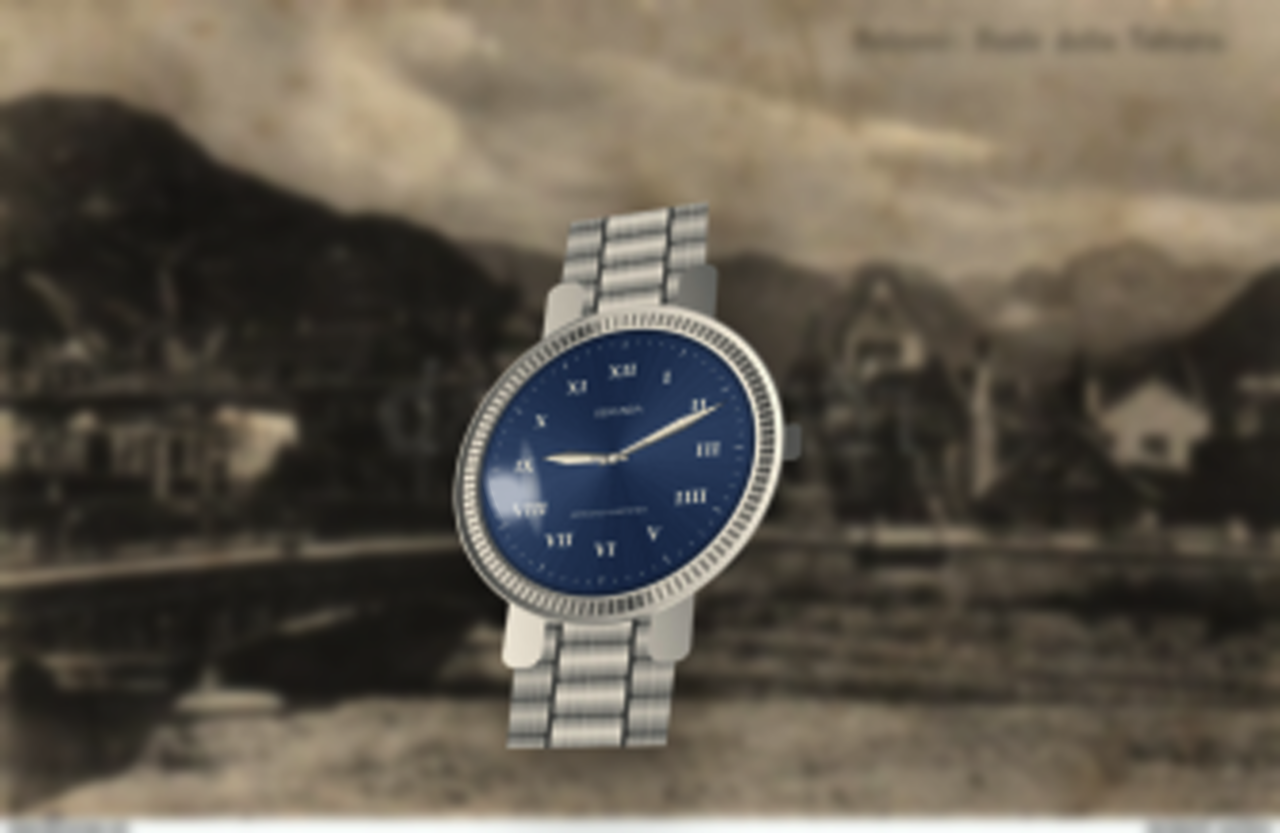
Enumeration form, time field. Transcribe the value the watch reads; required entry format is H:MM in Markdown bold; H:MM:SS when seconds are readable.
**9:11**
